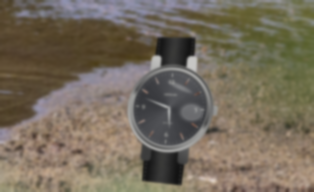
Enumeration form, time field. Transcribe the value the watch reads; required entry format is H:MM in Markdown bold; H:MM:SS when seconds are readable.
**5:48**
